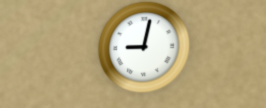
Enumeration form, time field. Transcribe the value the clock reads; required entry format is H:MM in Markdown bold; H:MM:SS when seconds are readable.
**9:02**
